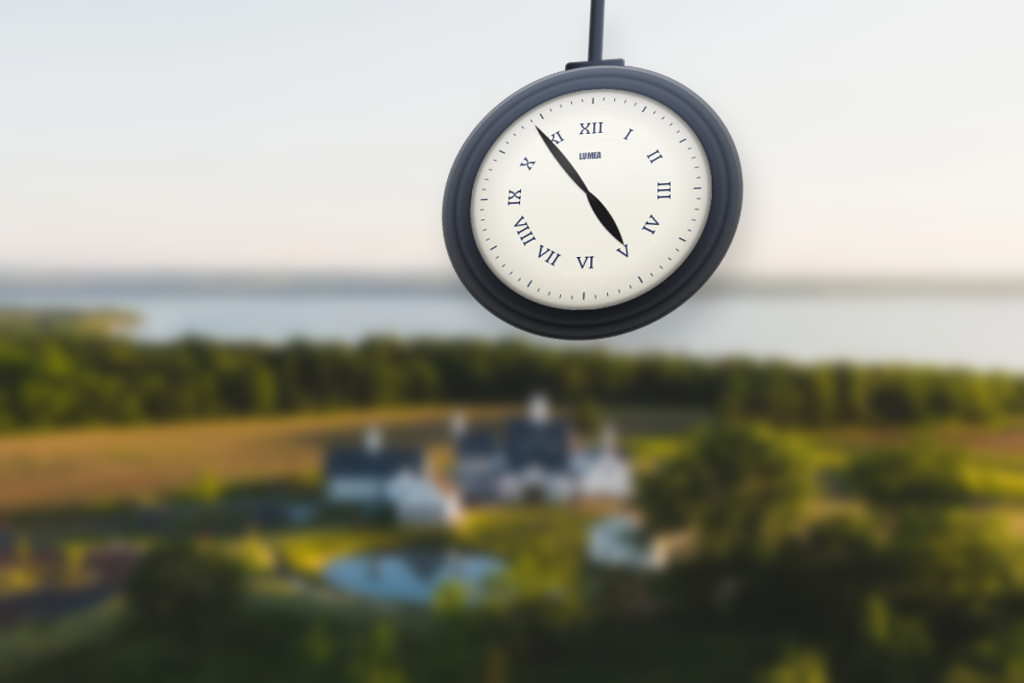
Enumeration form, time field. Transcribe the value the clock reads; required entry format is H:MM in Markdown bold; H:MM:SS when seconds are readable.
**4:54**
